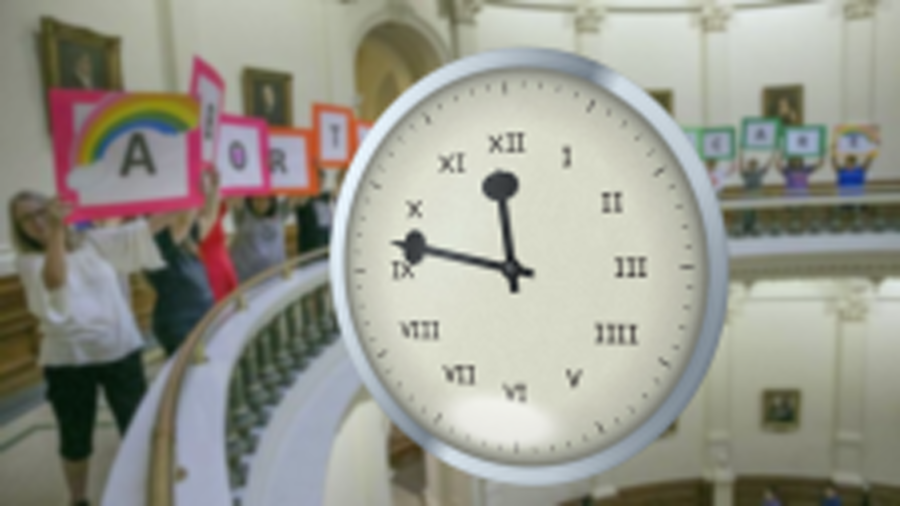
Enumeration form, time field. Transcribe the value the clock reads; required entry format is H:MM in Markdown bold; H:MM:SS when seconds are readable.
**11:47**
